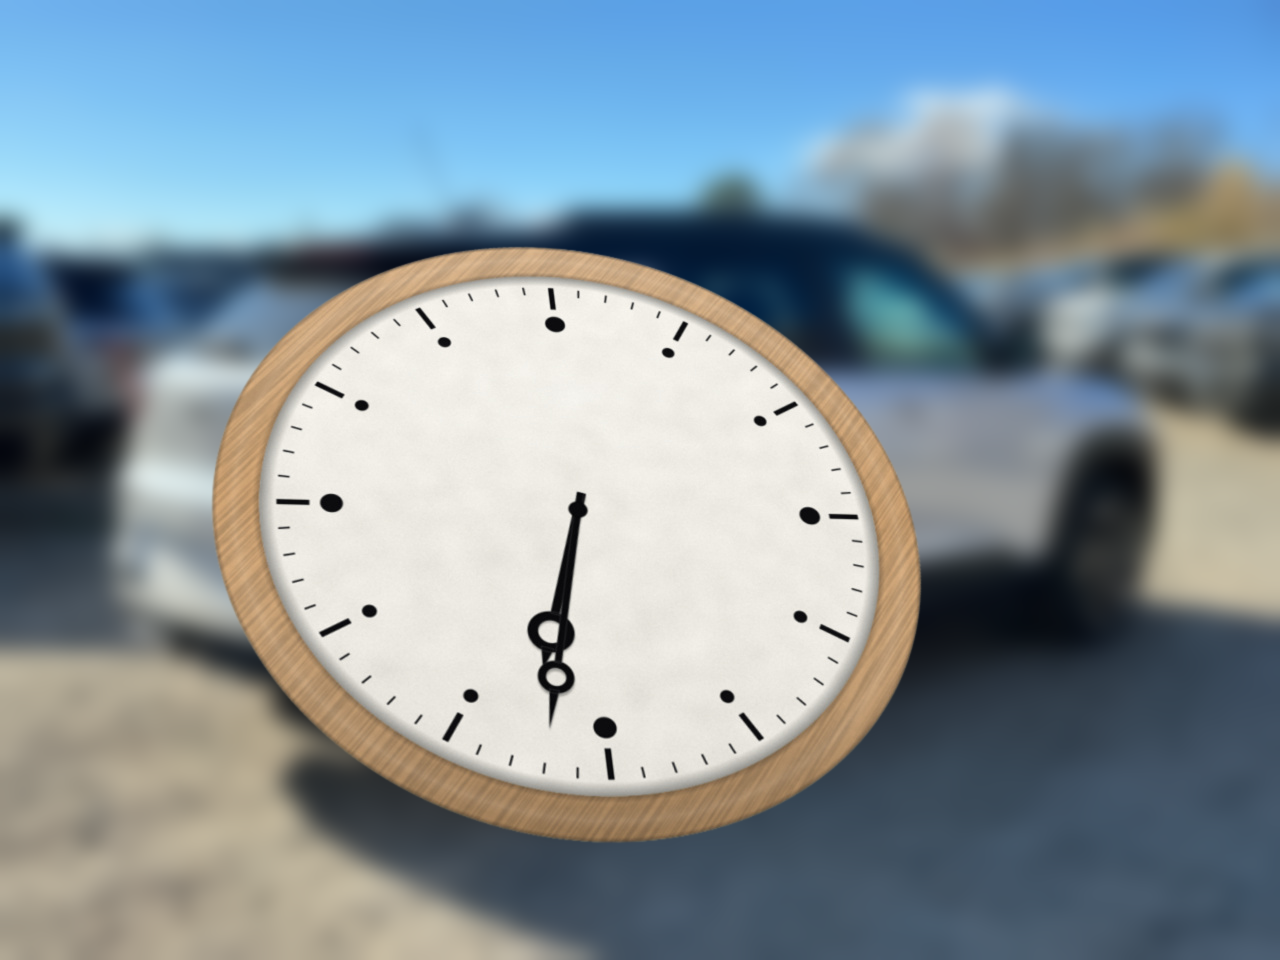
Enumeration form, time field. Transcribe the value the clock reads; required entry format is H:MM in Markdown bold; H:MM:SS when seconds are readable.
**6:32**
